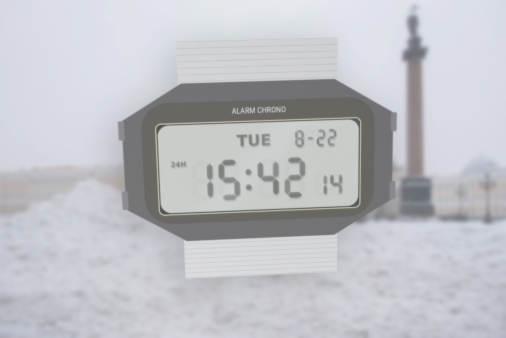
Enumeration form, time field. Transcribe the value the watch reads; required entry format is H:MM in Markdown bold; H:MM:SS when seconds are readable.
**15:42:14**
